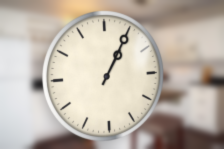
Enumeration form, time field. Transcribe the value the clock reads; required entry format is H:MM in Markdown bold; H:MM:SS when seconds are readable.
**1:05**
